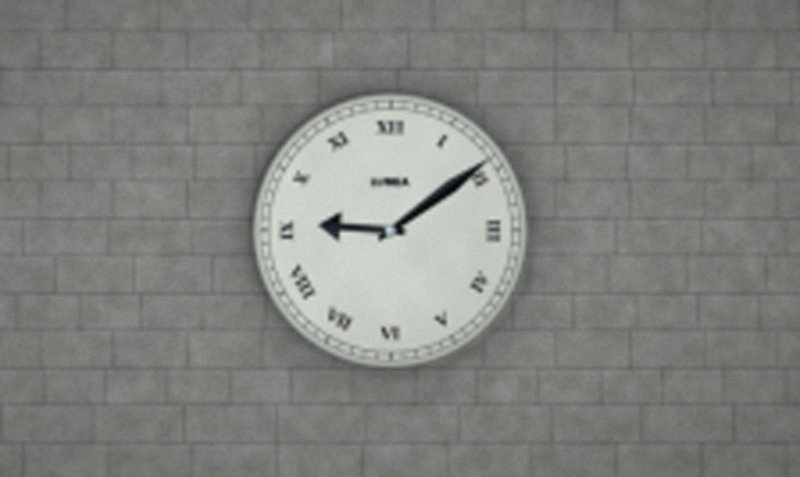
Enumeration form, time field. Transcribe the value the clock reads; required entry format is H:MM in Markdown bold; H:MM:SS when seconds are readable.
**9:09**
